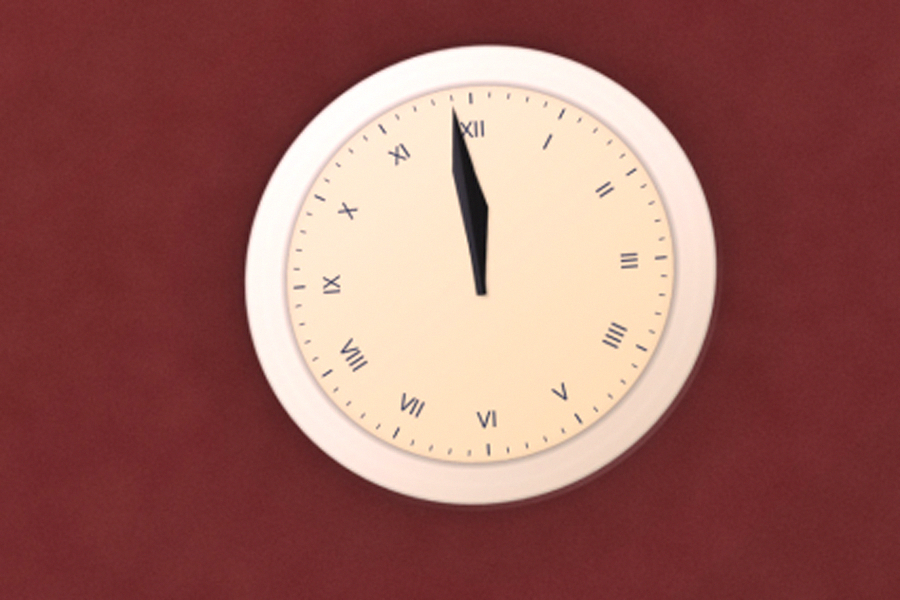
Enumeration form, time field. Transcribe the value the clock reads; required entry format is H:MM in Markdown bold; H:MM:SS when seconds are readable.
**11:59**
